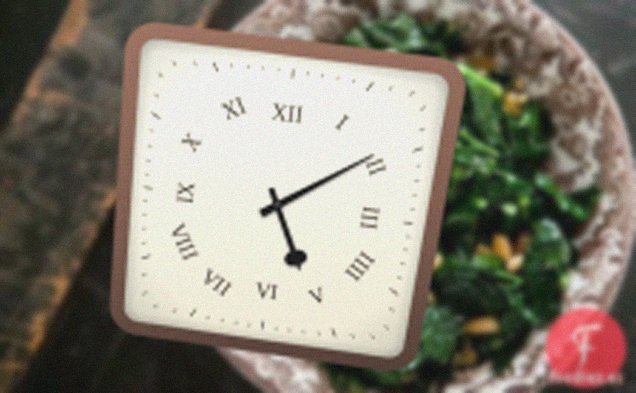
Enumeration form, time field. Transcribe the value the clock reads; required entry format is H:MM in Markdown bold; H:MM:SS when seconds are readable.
**5:09**
